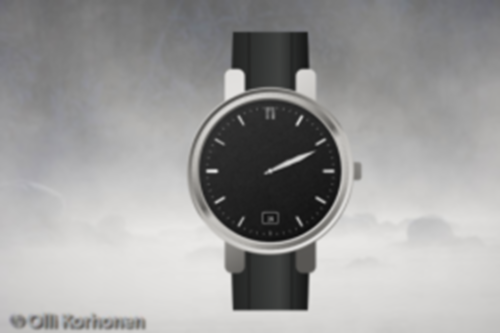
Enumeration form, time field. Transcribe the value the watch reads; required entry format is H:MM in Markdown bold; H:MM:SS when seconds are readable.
**2:11**
